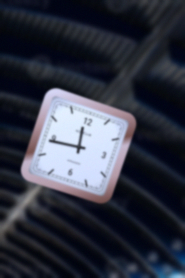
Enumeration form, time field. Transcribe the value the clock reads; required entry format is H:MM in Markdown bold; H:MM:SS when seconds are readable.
**11:44**
